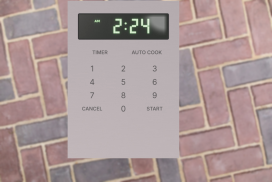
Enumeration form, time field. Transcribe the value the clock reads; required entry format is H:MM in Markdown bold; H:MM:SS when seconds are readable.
**2:24**
